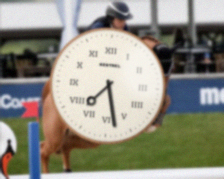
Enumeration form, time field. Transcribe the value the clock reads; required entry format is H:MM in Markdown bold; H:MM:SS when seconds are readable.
**7:28**
